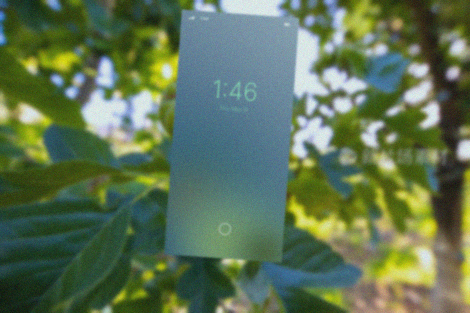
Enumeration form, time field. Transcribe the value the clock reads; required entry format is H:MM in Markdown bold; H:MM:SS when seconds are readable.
**1:46**
